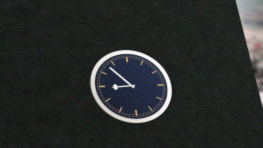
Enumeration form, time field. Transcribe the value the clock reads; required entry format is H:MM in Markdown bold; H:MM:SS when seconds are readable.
**8:53**
